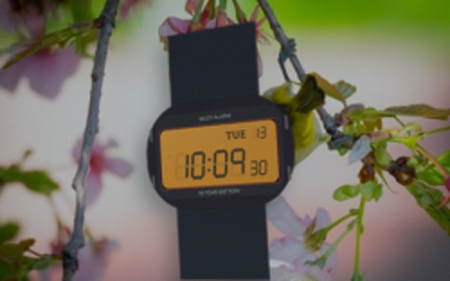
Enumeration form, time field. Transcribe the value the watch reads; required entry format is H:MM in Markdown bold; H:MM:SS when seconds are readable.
**10:09:30**
